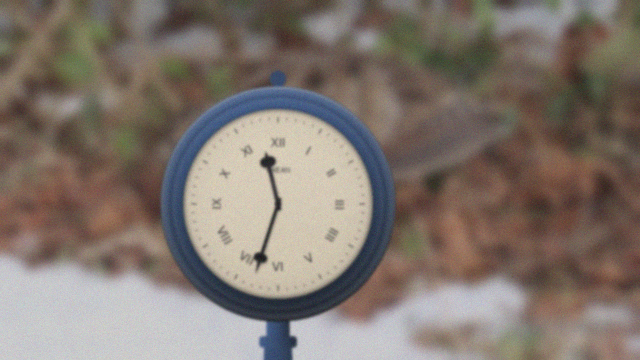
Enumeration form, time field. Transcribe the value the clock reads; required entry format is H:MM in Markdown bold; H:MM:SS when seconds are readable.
**11:33**
